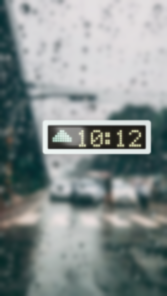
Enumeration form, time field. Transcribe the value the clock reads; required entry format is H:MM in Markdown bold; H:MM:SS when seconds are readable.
**10:12**
